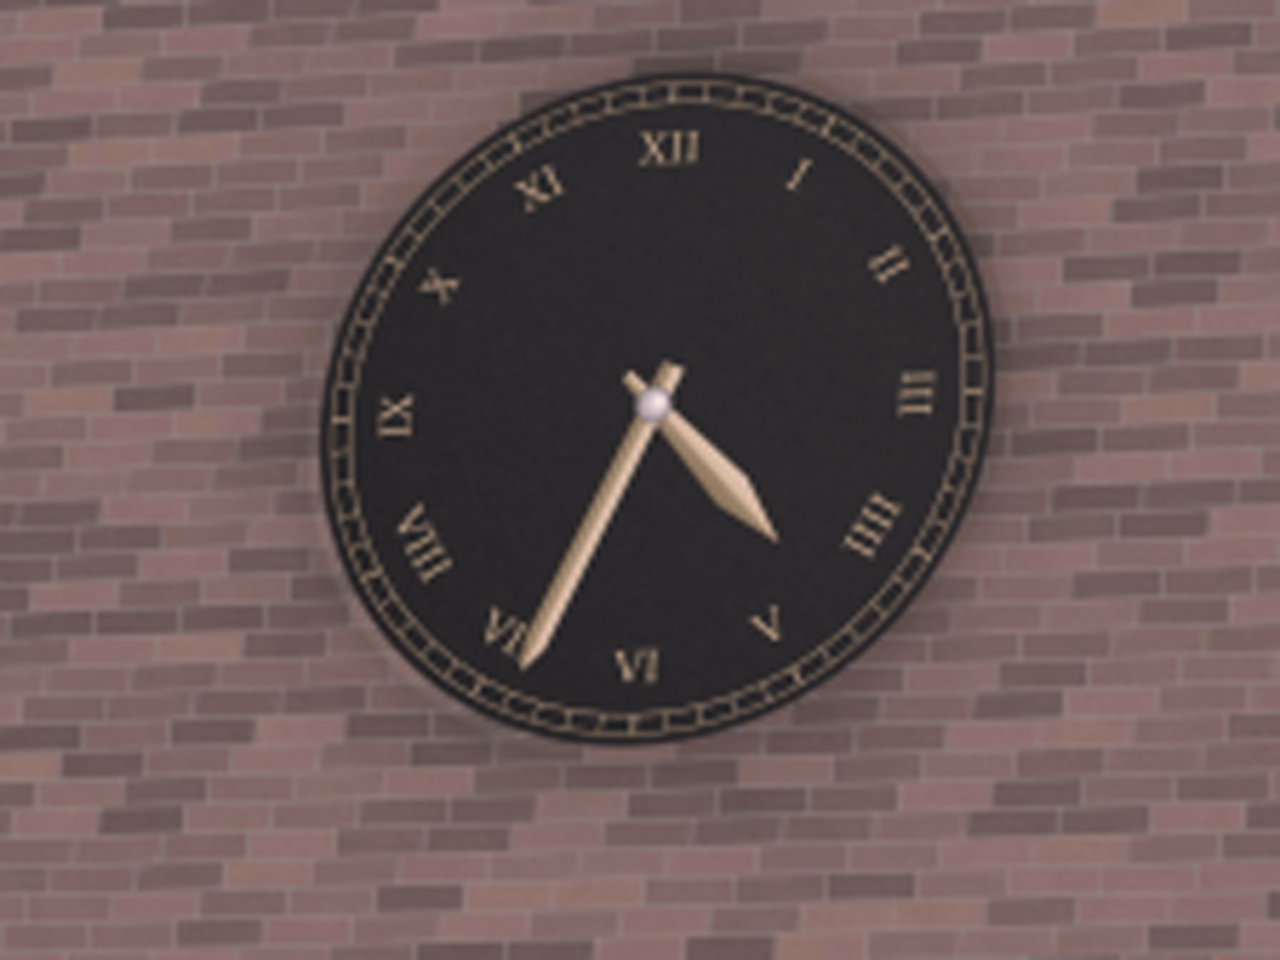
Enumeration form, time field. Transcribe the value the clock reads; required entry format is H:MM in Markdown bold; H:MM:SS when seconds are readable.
**4:34**
